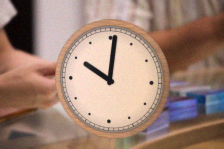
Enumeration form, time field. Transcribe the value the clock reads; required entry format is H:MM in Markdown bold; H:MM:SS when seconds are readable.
**10:01**
